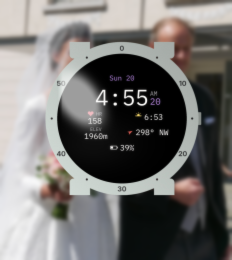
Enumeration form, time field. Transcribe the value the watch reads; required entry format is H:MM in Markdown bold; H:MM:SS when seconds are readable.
**4:55:20**
